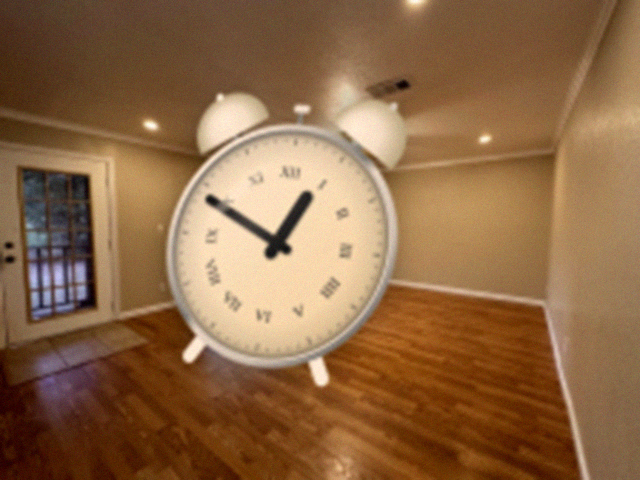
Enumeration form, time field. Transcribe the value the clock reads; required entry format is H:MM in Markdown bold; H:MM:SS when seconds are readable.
**12:49**
